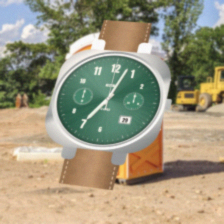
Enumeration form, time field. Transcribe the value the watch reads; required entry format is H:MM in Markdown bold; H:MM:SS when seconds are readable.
**7:03**
